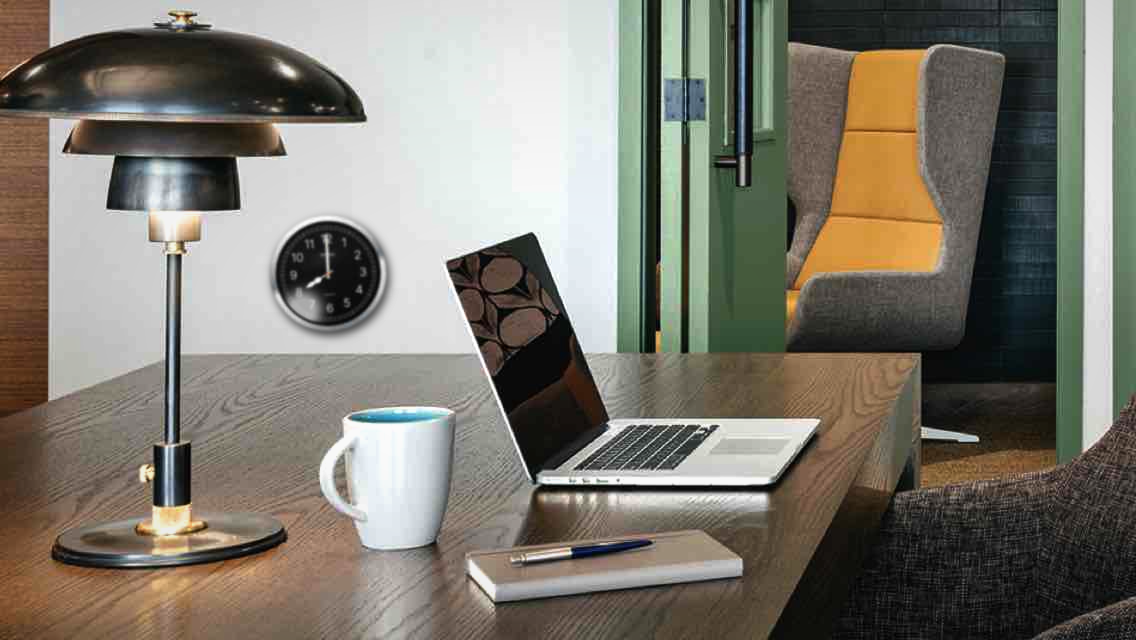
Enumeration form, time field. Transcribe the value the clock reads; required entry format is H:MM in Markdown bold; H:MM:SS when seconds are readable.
**8:00**
